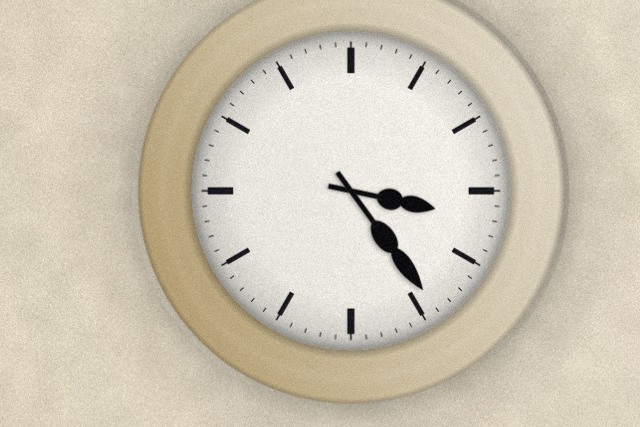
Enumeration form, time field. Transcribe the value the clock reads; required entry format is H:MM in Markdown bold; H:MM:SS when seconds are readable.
**3:24**
